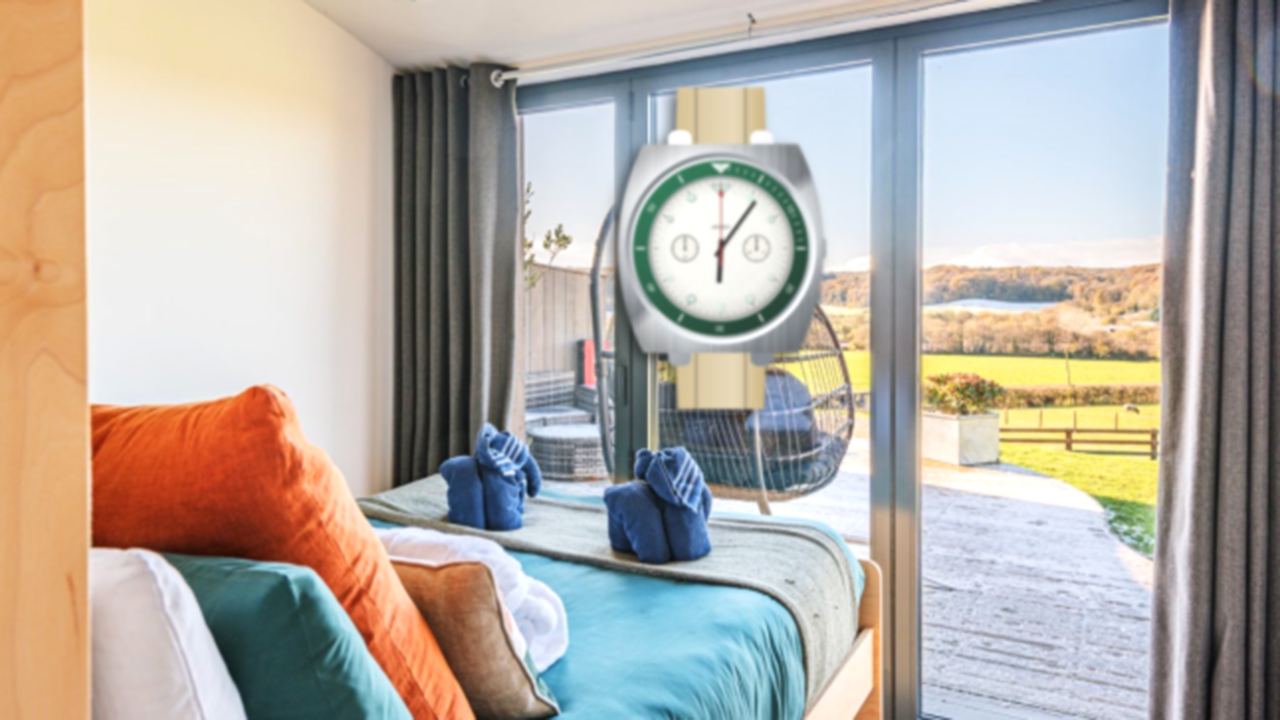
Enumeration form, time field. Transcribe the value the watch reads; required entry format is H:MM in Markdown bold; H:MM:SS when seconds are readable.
**6:06**
